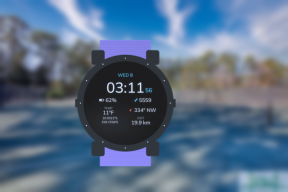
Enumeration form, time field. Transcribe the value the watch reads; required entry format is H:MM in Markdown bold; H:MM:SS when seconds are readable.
**3:11**
